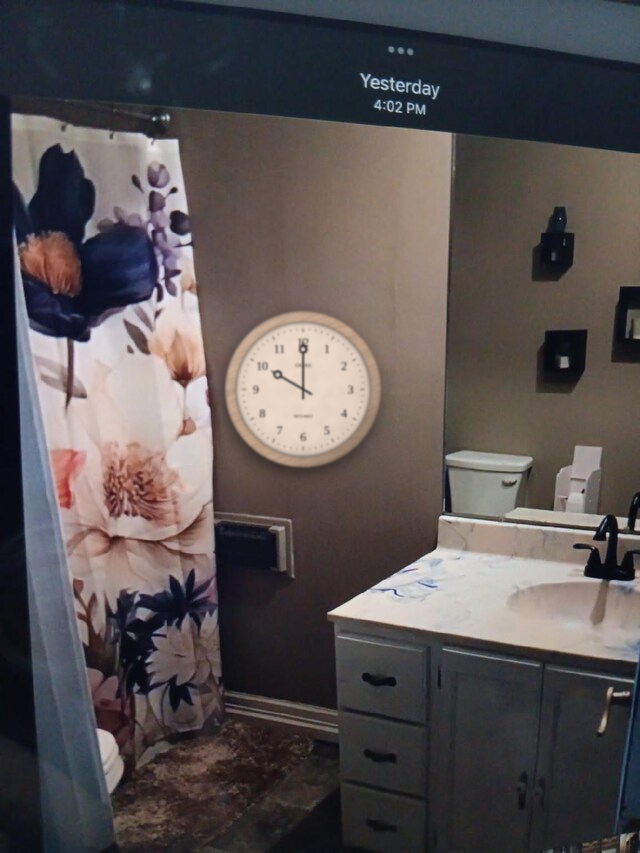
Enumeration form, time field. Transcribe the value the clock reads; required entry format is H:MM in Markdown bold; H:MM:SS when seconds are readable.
**10:00**
